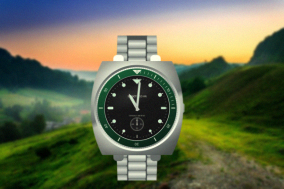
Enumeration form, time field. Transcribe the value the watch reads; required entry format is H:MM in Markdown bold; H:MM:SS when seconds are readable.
**11:01**
